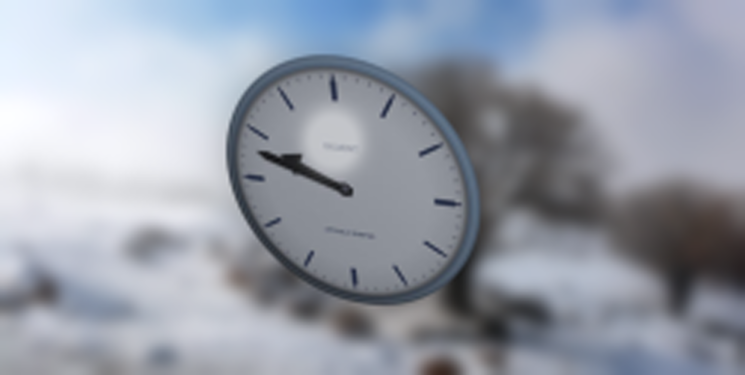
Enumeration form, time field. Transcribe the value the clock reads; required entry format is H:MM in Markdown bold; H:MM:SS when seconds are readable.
**9:48**
